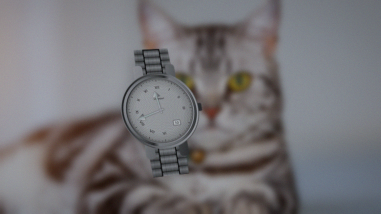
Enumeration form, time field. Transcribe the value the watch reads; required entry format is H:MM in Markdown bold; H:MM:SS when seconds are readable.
**11:42**
